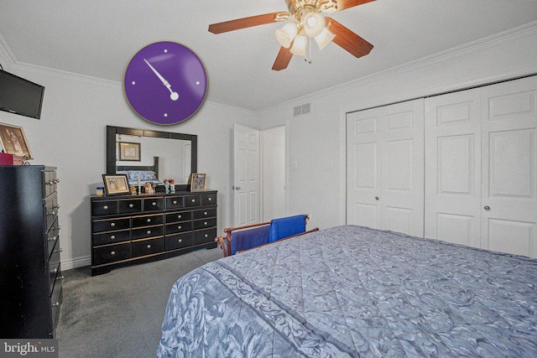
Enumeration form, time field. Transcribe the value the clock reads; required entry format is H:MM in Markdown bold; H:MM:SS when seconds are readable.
**4:53**
